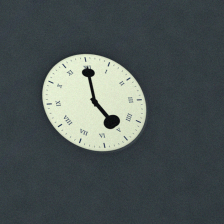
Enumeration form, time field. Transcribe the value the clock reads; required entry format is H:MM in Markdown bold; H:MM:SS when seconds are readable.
**5:00**
